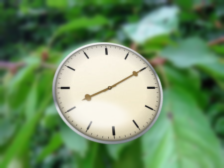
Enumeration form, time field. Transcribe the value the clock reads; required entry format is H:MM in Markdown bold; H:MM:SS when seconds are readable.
**8:10**
